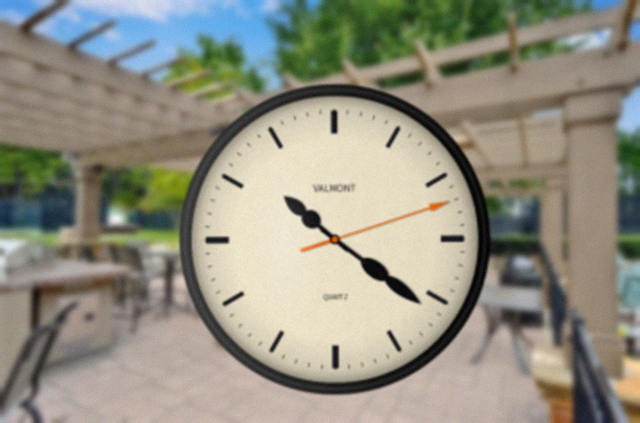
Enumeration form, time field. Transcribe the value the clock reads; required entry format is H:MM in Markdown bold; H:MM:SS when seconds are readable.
**10:21:12**
